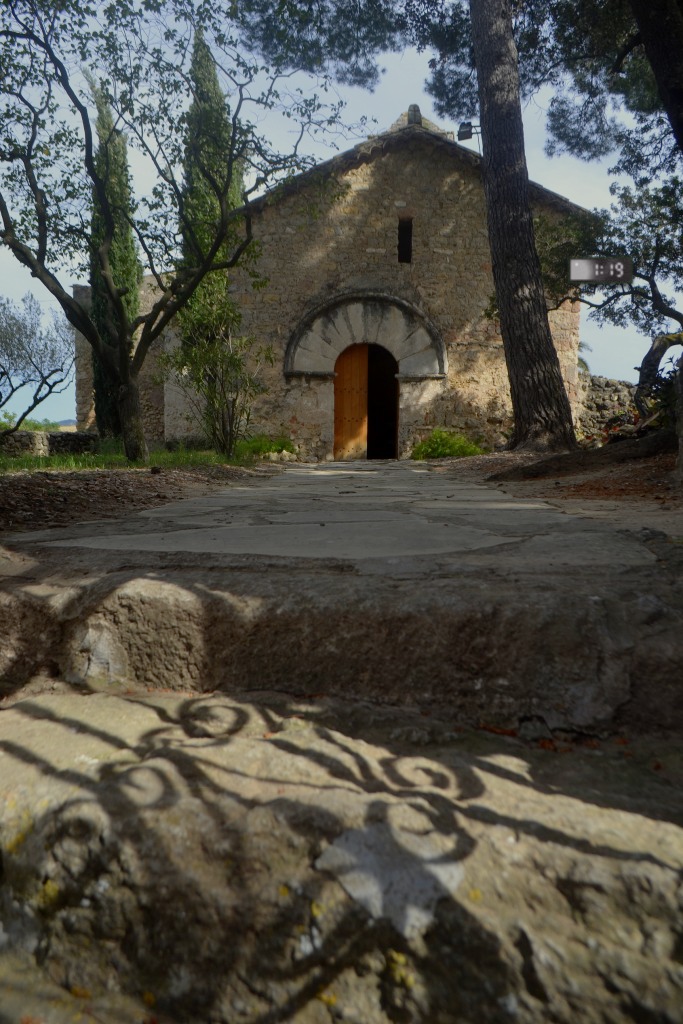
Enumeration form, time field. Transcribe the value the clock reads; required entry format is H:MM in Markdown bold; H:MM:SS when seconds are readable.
**1:19**
